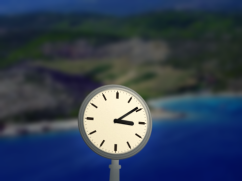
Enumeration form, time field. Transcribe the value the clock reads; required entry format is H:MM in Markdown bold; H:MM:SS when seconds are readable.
**3:09**
